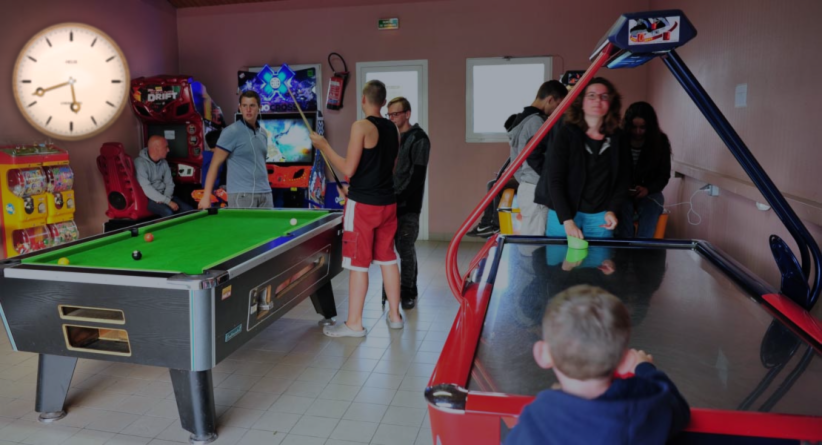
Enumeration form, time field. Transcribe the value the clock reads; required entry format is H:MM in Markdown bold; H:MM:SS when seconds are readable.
**5:42**
